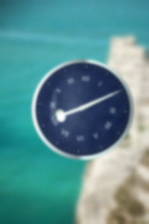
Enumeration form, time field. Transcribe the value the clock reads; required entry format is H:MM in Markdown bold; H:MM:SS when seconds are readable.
**8:10**
